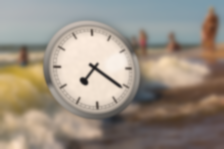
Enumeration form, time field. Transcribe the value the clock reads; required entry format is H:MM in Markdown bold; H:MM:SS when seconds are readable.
**7:21**
